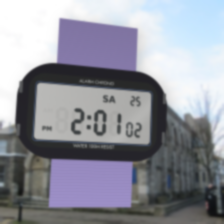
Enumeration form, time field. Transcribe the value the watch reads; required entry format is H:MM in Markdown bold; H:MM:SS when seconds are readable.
**2:01:02**
